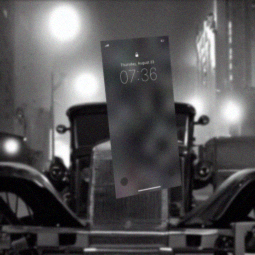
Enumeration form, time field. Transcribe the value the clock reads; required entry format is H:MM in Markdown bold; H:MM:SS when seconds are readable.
**7:36**
